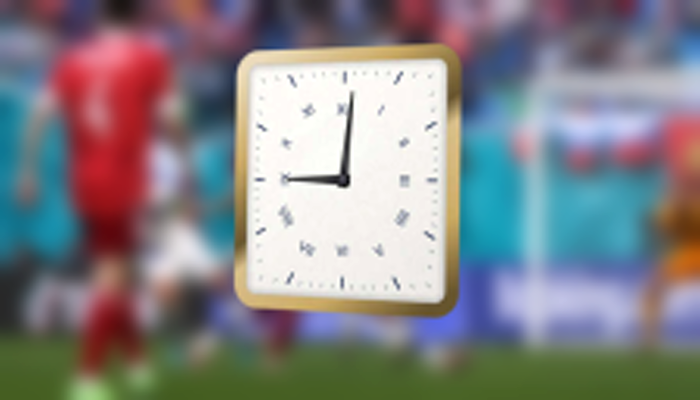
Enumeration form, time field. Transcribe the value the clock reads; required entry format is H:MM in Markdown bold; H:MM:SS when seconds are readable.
**9:01**
